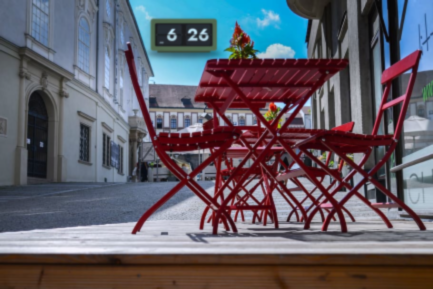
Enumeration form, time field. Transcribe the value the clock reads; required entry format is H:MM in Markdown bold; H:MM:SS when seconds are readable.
**6:26**
